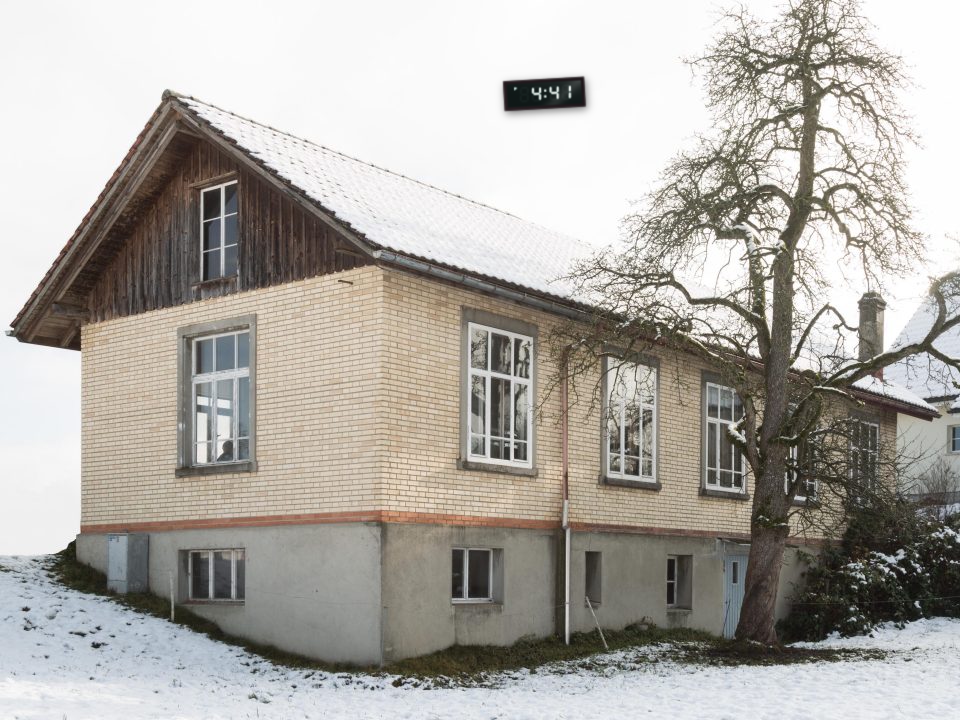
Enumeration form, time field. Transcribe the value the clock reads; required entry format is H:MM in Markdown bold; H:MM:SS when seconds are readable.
**4:41**
